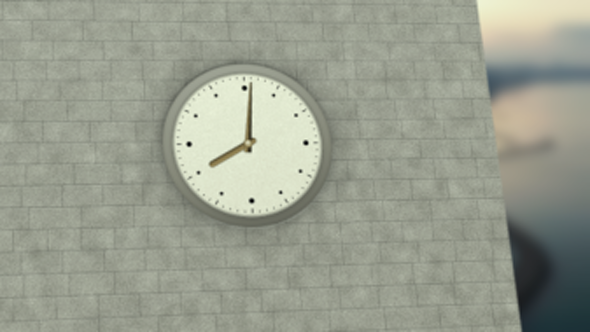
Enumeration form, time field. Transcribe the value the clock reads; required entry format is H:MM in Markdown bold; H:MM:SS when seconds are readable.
**8:01**
